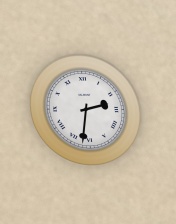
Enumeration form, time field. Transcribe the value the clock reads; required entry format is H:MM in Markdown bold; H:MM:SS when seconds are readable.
**2:32**
